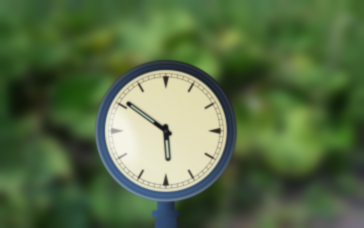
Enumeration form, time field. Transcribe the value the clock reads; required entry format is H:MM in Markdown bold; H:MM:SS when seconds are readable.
**5:51**
